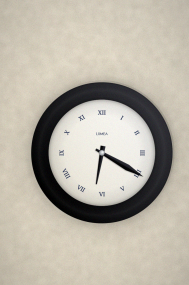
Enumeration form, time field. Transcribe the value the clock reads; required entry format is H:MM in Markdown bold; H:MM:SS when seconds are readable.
**6:20**
